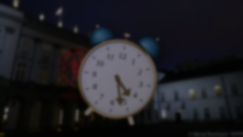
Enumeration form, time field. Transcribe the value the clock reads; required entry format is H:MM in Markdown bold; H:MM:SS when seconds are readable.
**4:27**
